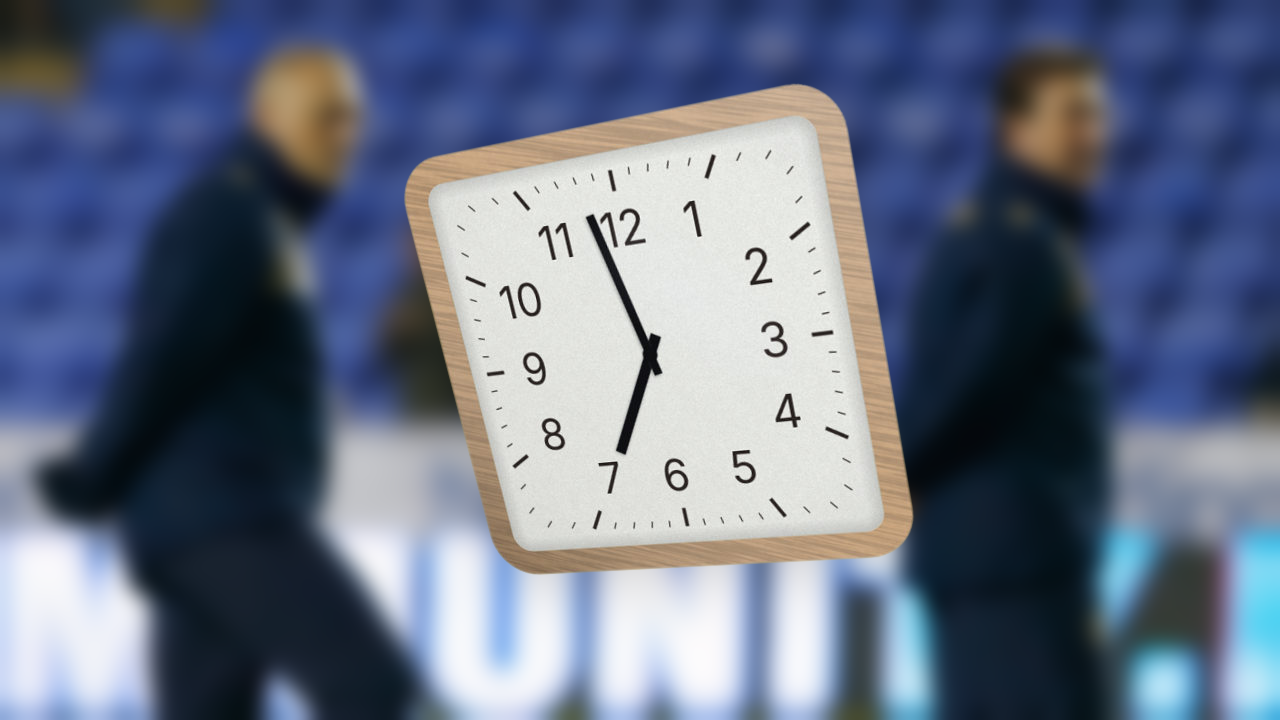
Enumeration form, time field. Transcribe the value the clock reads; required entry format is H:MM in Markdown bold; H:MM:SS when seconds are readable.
**6:58**
